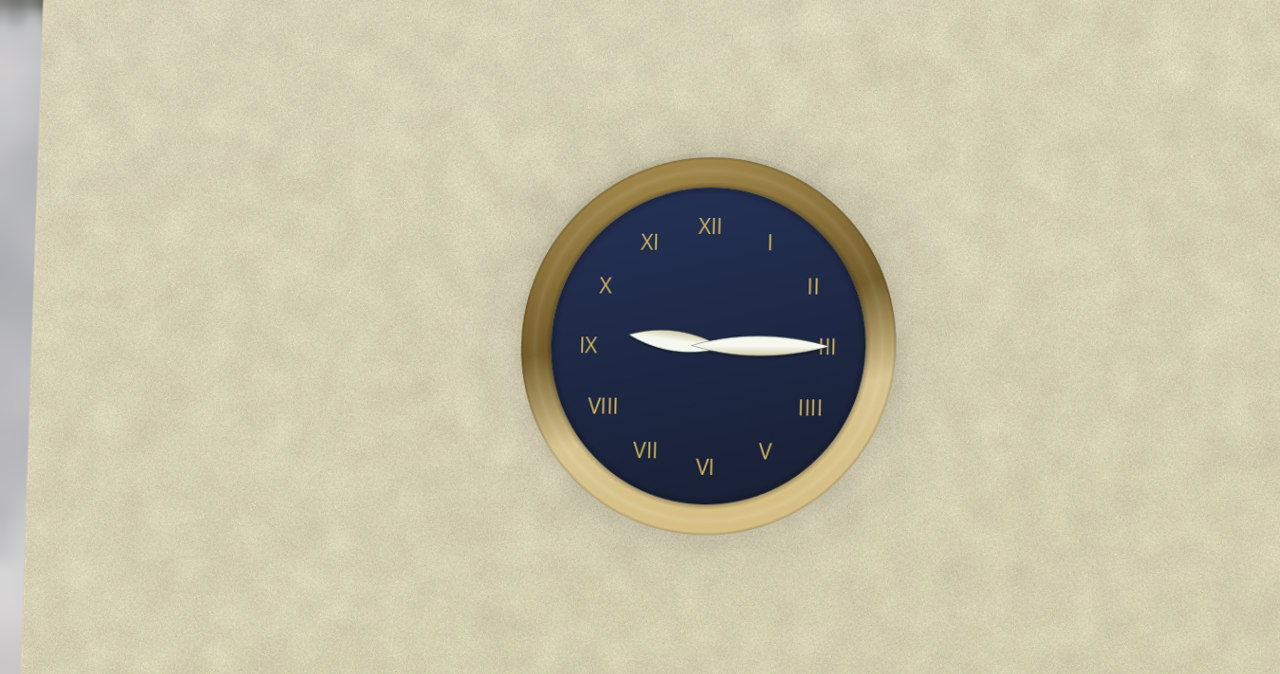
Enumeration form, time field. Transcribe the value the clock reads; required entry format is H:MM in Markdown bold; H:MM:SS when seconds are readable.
**9:15**
